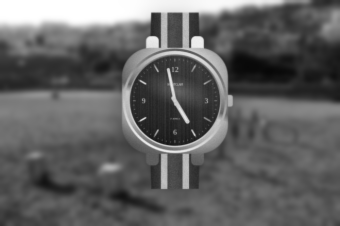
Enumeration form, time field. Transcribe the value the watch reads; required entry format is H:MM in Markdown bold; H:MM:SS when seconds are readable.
**4:58**
